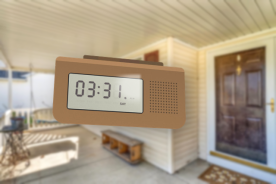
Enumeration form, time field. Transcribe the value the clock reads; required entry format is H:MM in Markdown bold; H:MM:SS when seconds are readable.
**3:31**
